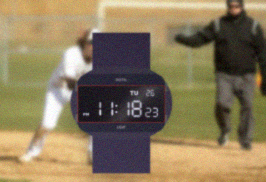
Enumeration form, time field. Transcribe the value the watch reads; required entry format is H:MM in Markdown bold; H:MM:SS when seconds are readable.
**11:18:23**
